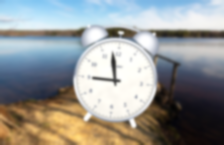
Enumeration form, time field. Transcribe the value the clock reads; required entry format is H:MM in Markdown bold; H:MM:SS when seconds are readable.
**8:58**
